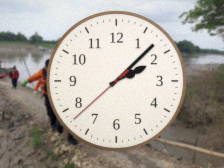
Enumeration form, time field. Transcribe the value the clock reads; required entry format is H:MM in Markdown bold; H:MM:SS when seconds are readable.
**2:07:38**
